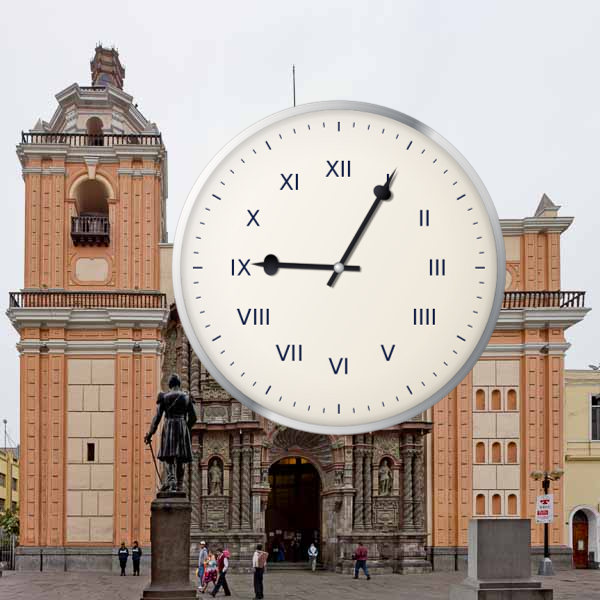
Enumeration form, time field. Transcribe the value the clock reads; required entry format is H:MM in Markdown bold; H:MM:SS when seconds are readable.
**9:05**
